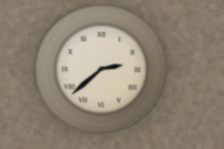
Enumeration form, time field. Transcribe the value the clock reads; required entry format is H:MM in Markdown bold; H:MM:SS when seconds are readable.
**2:38**
